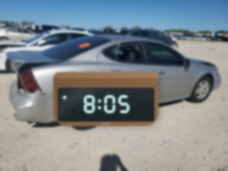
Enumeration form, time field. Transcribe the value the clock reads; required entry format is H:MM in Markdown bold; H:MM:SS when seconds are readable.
**8:05**
